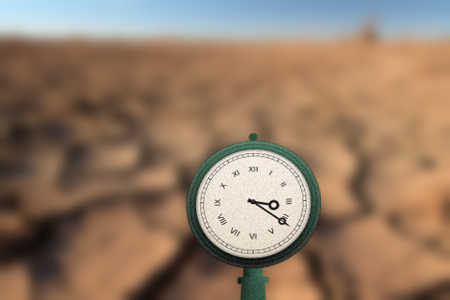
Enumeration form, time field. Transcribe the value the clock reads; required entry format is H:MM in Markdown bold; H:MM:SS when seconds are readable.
**3:21**
